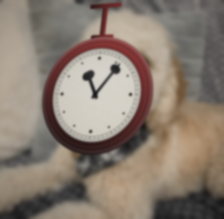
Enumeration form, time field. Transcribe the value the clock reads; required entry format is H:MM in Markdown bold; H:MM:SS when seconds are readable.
**11:06**
